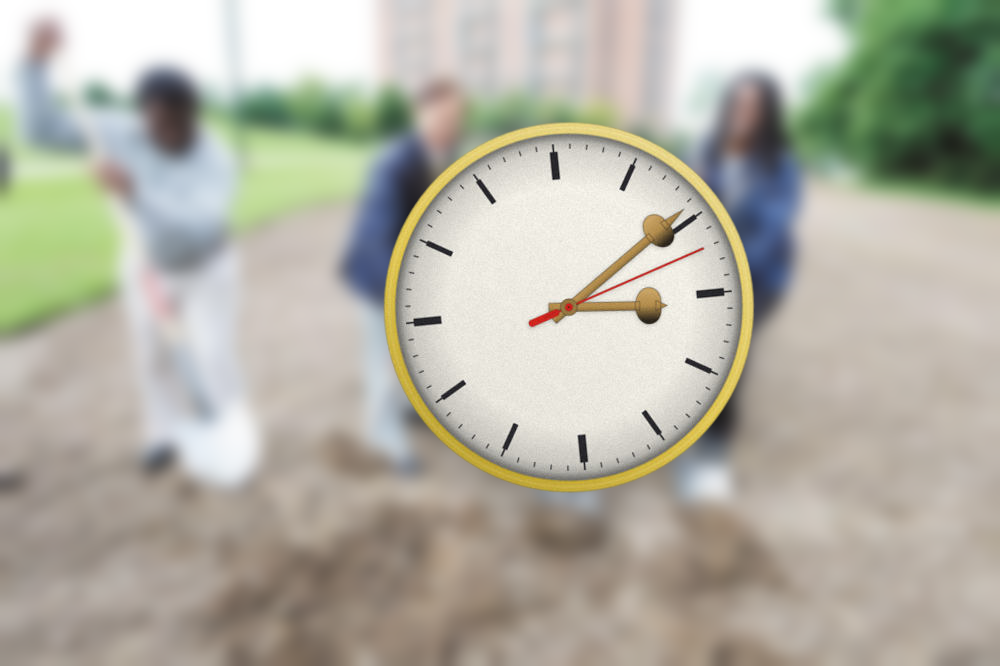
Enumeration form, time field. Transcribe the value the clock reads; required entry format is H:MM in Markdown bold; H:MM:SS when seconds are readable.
**3:09:12**
